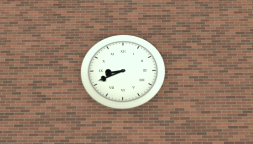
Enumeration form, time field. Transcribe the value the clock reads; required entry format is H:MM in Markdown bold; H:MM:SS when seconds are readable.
**8:41**
